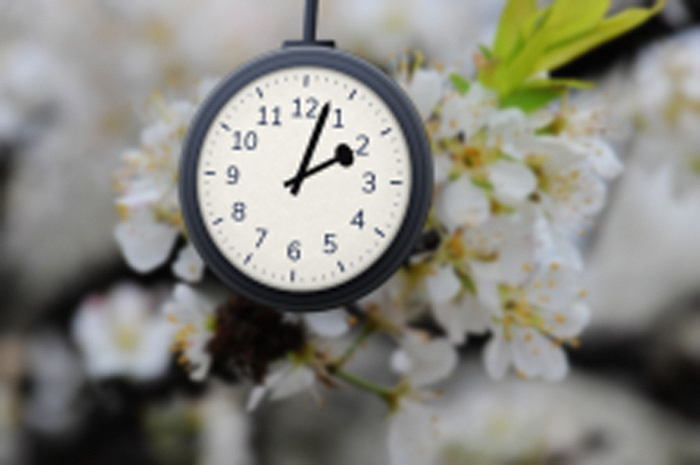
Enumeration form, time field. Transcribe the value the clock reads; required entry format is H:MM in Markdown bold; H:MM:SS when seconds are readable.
**2:03**
